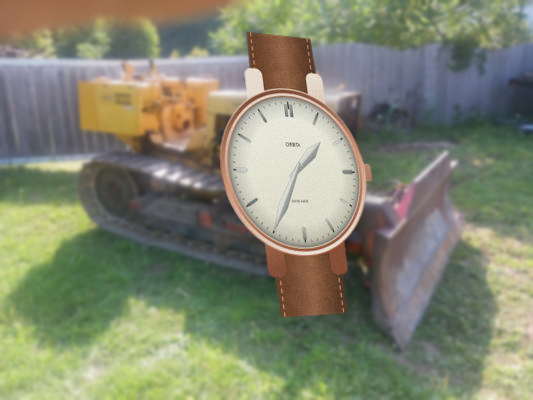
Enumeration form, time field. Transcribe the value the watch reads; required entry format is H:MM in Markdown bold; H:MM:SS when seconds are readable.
**1:35**
